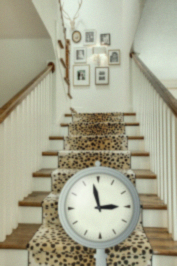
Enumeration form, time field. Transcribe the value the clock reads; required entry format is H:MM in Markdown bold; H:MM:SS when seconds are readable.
**2:58**
